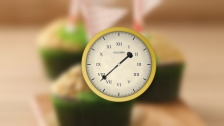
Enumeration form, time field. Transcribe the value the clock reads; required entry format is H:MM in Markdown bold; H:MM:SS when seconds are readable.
**1:38**
